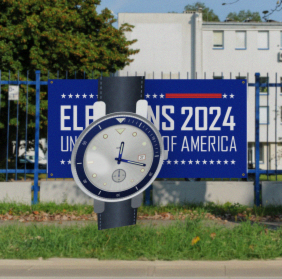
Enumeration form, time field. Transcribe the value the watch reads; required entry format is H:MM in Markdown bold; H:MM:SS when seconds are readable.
**12:18**
